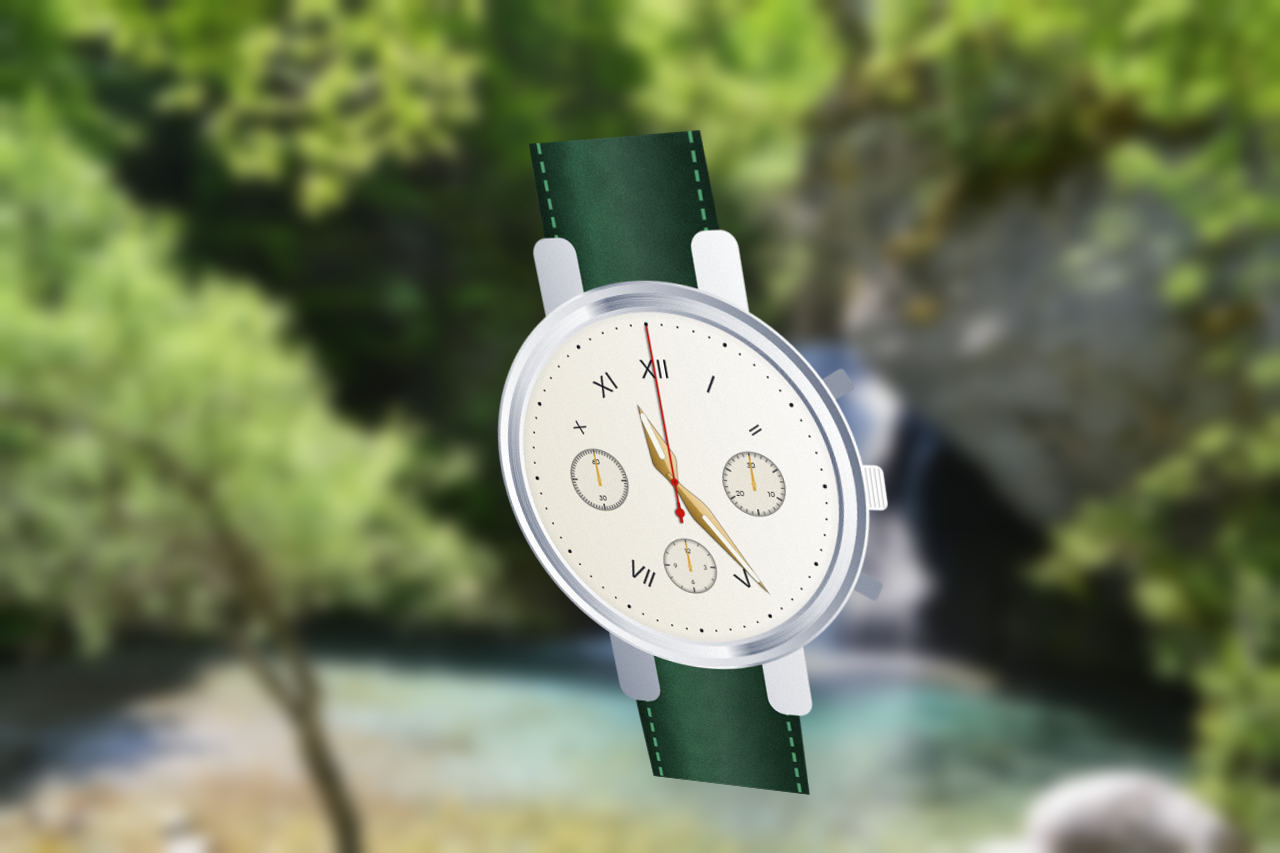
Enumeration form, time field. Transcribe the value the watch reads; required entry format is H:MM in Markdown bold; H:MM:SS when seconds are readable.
**11:24**
